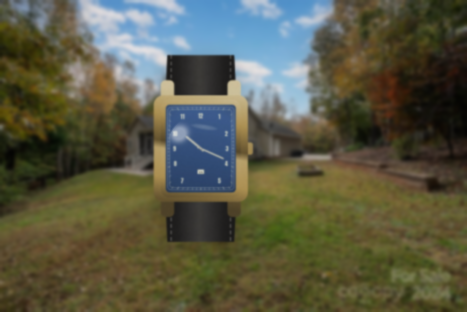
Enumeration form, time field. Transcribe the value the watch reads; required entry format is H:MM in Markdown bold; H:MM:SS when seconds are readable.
**10:19**
